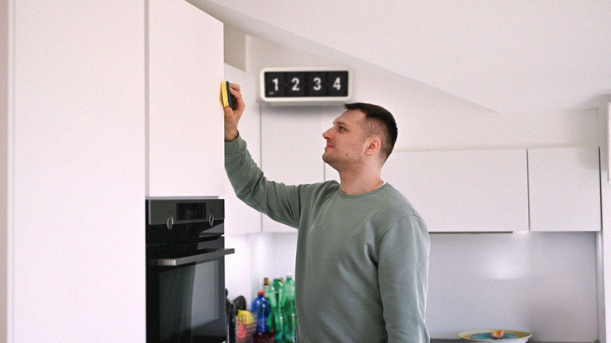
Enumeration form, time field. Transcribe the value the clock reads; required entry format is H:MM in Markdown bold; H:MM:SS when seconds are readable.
**12:34**
